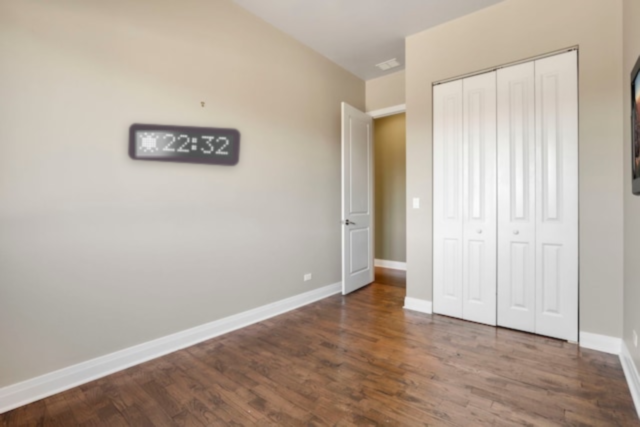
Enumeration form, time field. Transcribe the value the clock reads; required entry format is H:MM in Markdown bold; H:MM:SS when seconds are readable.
**22:32**
